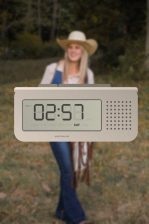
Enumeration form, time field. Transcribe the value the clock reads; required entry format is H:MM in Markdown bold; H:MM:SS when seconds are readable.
**2:57**
